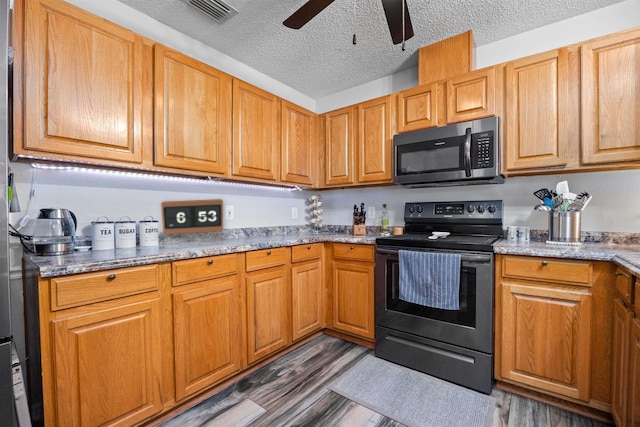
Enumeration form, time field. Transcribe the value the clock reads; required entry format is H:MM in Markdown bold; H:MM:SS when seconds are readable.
**6:53**
